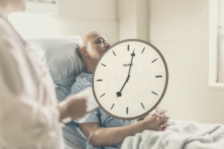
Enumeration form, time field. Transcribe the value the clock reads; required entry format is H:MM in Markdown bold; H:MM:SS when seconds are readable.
**7:02**
